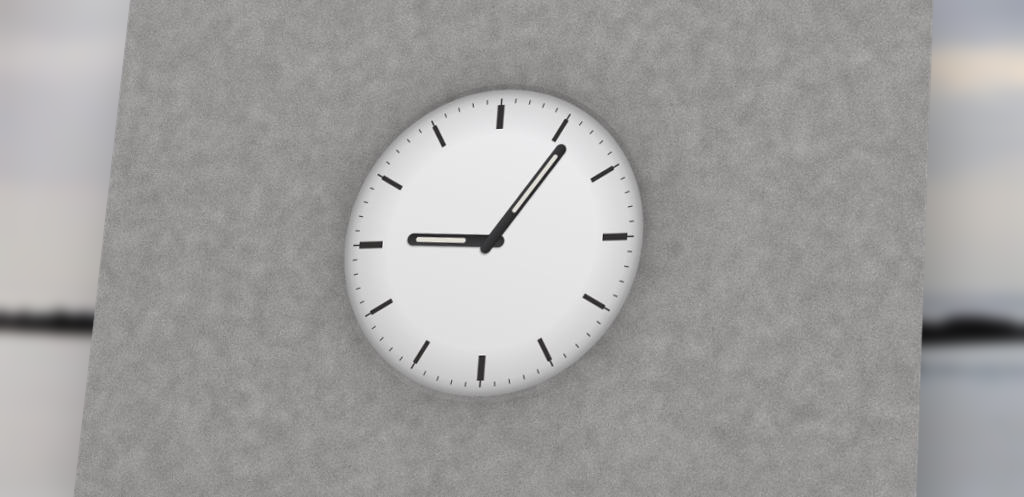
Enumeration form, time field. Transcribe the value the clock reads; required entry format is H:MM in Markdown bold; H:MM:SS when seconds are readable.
**9:06**
